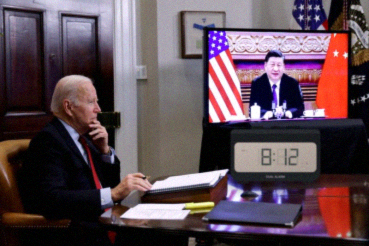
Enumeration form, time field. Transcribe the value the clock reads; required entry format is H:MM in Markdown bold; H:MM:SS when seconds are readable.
**8:12**
